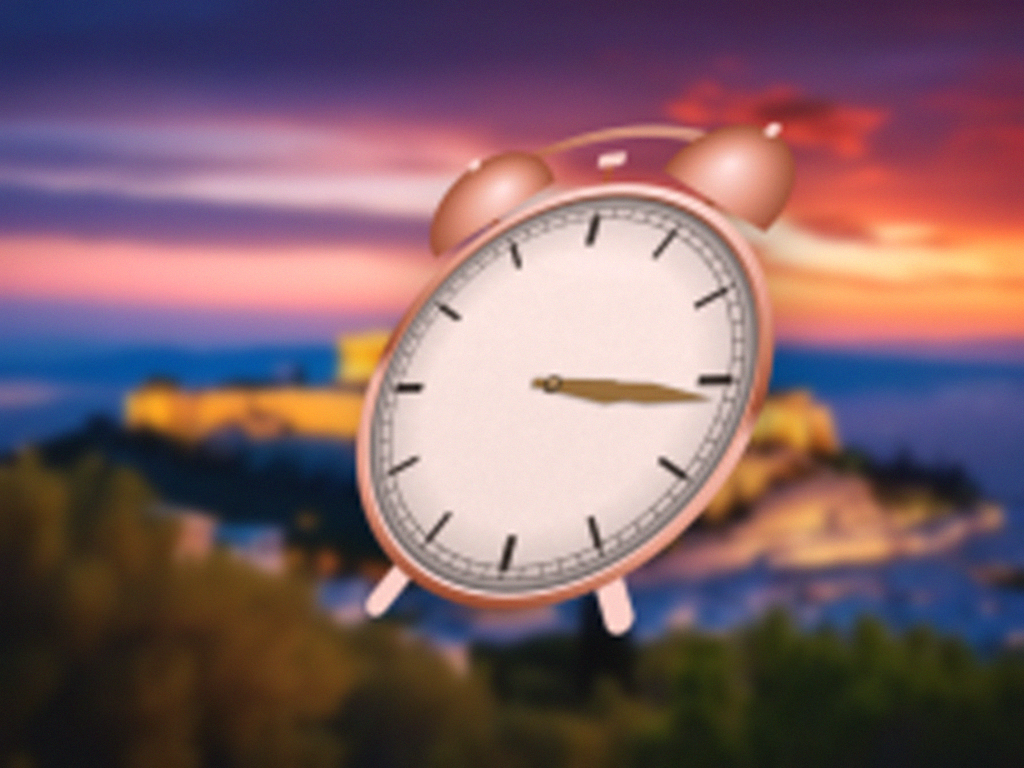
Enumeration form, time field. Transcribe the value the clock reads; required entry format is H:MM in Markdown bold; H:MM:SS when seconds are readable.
**3:16**
